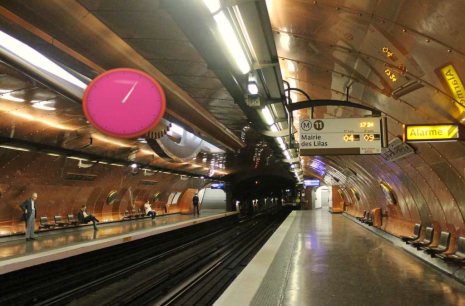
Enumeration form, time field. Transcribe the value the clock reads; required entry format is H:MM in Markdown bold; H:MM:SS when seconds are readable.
**1:05**
